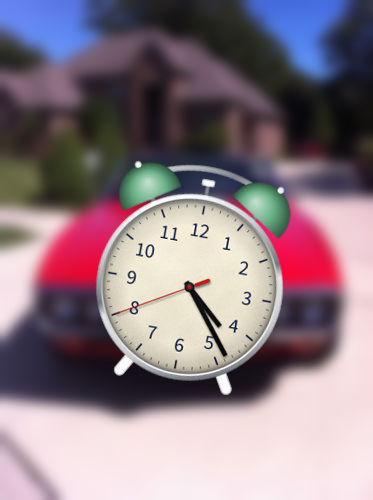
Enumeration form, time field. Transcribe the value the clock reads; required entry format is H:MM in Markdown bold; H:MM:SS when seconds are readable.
**4:23:40**
